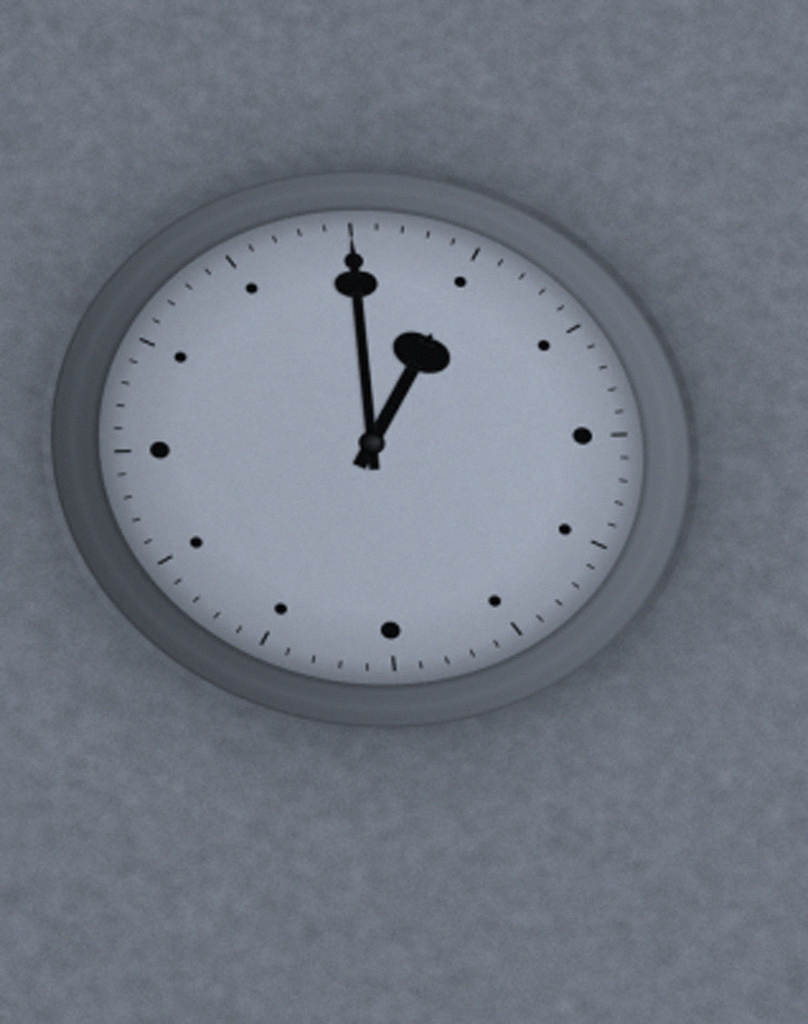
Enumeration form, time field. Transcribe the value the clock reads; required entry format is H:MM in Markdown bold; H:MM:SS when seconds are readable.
**1:00**
